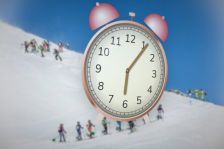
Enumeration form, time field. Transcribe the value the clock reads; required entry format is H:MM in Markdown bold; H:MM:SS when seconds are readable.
**6:06**
